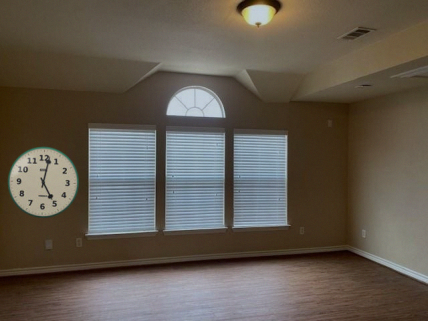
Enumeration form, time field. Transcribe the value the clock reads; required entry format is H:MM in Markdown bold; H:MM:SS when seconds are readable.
**5:02**
